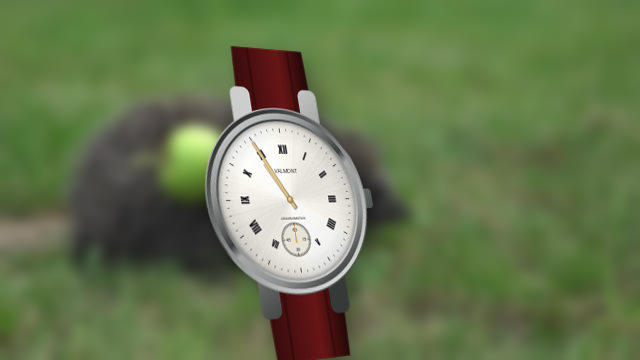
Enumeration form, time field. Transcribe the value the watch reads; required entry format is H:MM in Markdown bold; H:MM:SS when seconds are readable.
**10:55**
